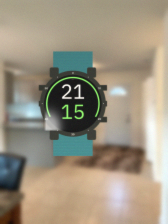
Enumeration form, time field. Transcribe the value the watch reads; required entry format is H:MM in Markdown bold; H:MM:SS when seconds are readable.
**21:15**
